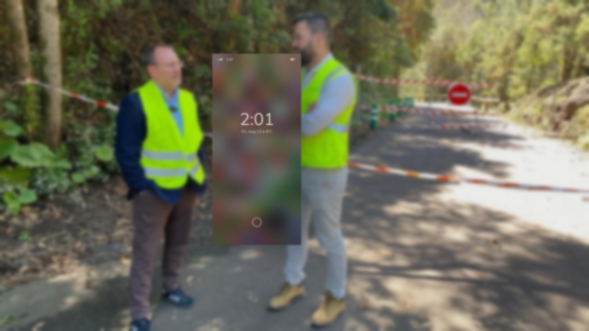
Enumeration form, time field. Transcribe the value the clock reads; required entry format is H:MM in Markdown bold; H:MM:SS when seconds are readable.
**2:01**
